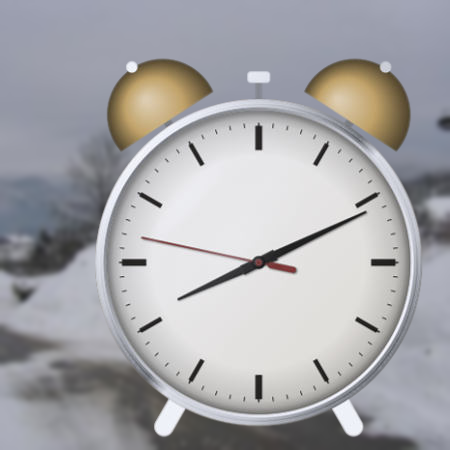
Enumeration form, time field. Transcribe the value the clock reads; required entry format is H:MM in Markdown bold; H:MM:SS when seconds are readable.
**8:10:47**
